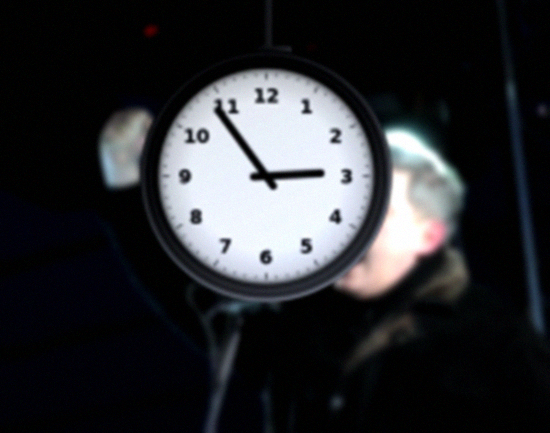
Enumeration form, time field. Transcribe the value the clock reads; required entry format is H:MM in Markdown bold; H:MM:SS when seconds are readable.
**2:54**
